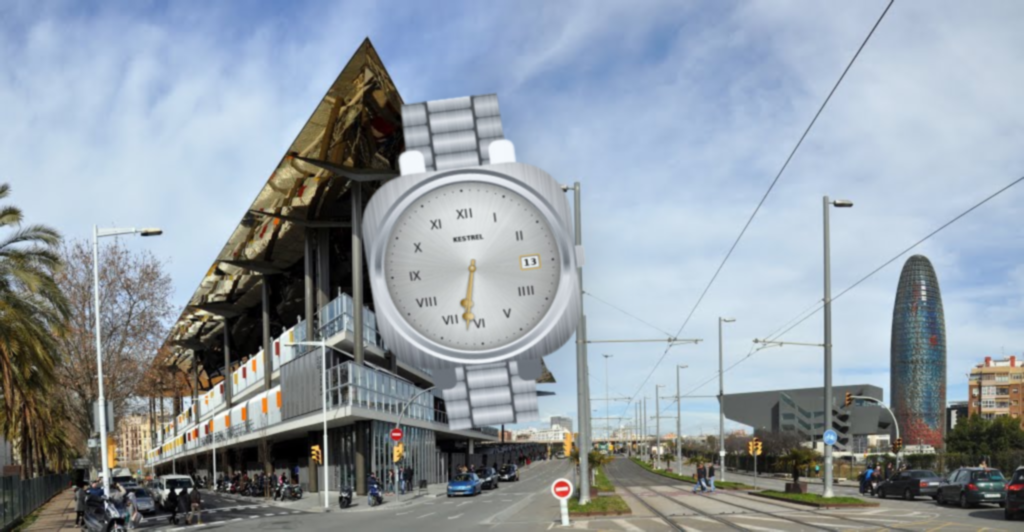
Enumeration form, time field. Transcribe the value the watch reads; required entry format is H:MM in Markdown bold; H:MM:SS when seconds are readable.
**6:32**
